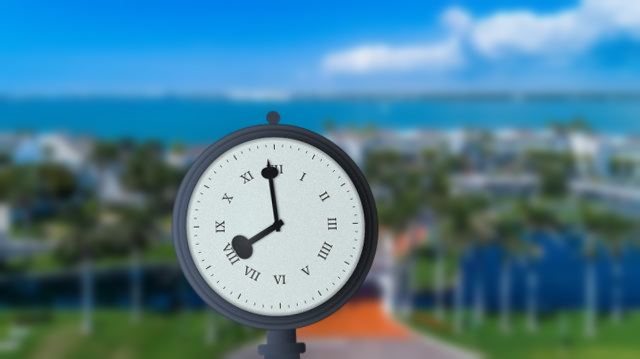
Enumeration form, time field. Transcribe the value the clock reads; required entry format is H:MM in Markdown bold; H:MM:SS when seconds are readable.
**7:59**
